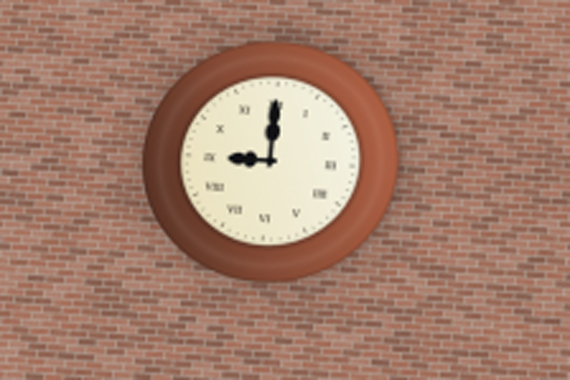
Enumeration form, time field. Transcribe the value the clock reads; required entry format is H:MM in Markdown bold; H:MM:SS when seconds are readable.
**9:00**
